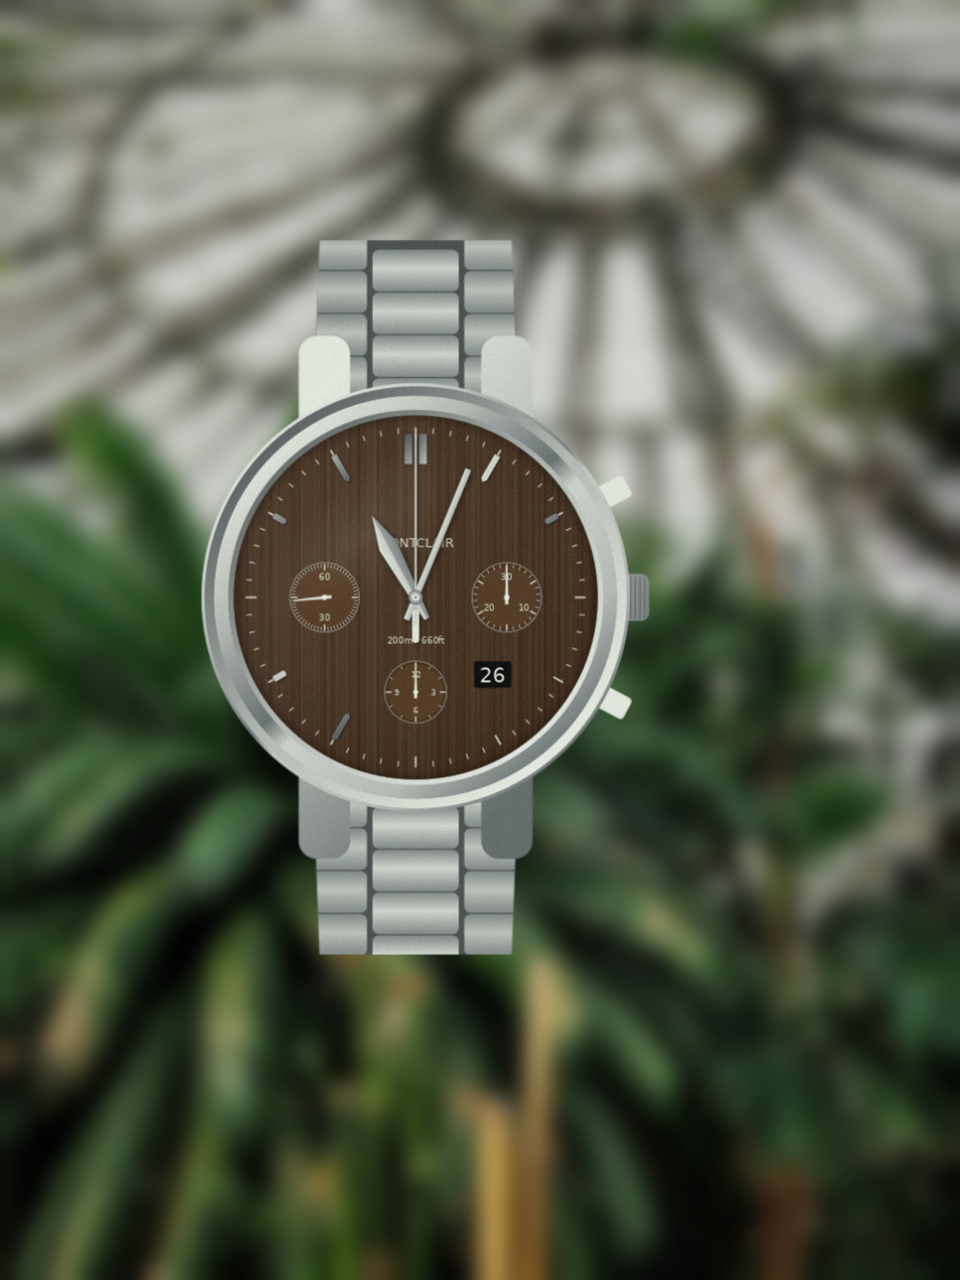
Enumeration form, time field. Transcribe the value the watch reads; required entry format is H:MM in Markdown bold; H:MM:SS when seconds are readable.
**11:03:44**
